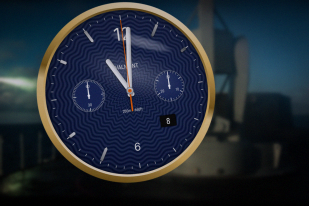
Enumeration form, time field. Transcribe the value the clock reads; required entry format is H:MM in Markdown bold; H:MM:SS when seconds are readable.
**11:01**
